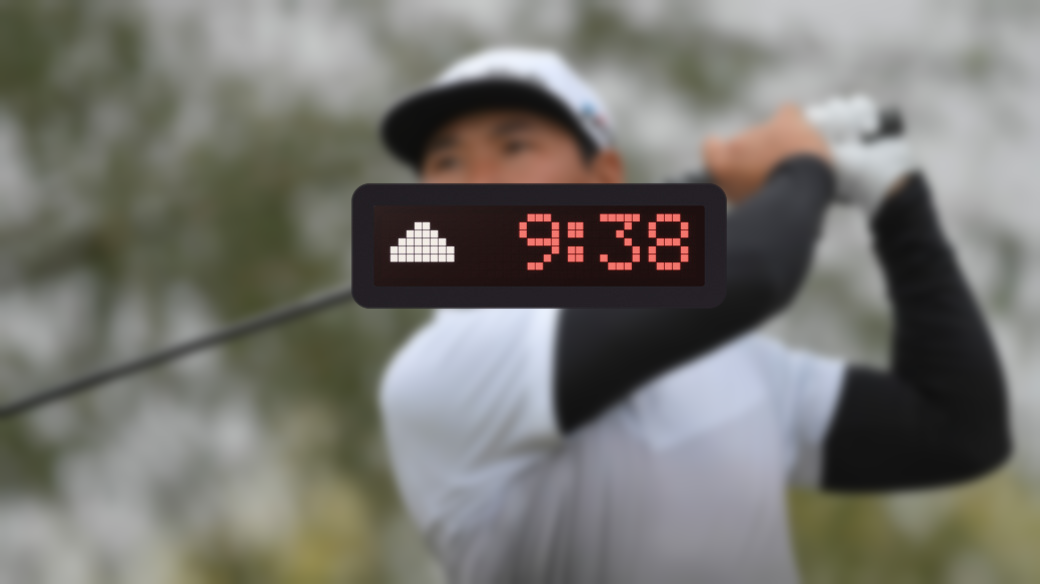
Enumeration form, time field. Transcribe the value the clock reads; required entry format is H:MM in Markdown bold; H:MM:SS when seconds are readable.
**9:38**
